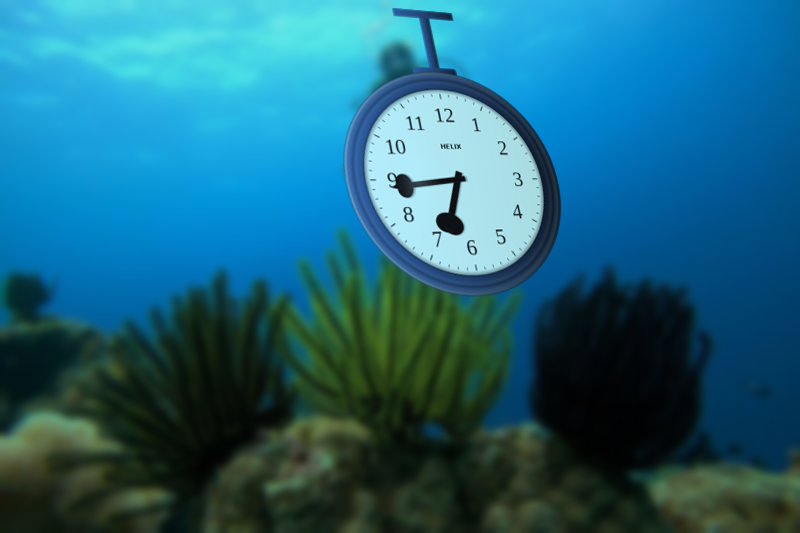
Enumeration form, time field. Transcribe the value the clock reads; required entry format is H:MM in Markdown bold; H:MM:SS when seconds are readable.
**6:44**
